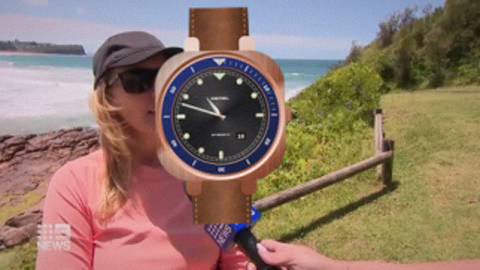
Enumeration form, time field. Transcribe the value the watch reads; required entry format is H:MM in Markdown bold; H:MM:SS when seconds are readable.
**10:48**
